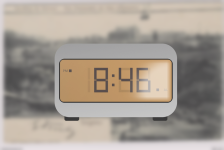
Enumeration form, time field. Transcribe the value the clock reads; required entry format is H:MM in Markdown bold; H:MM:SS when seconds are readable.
**8:46**
